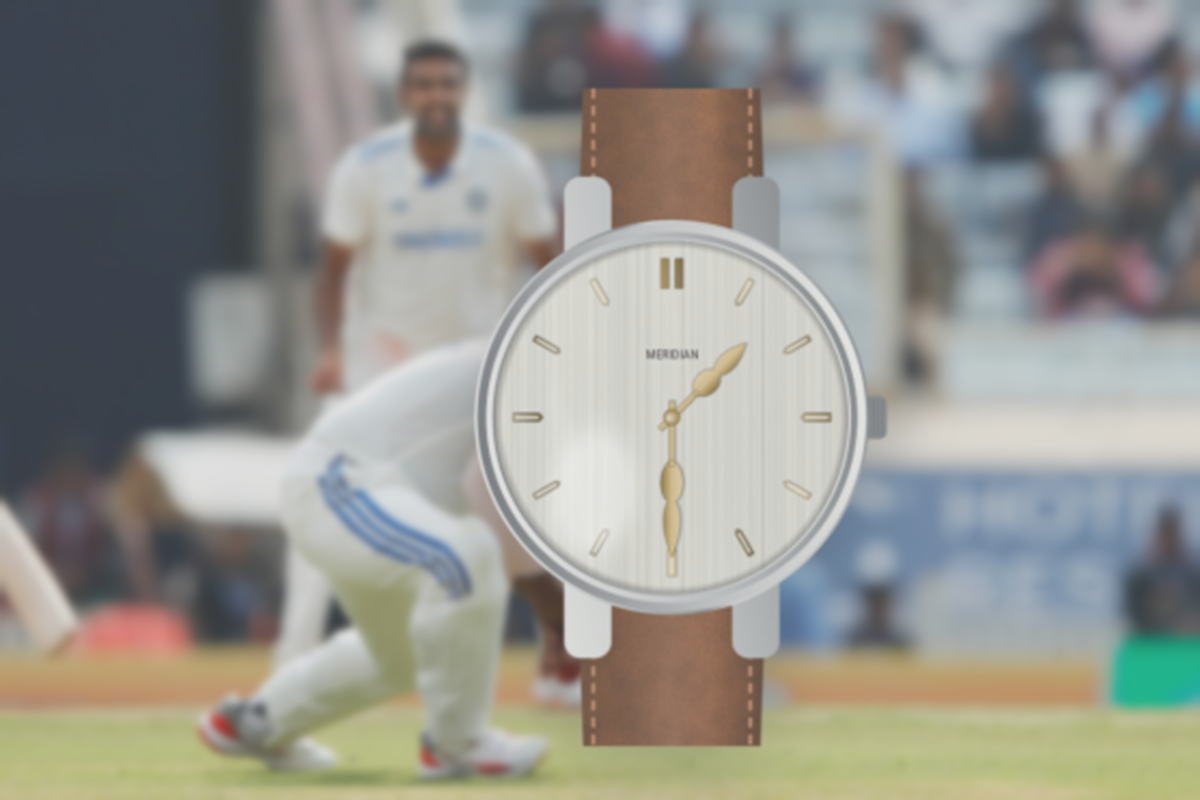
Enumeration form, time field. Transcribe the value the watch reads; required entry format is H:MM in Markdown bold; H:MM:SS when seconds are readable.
**1:30**
